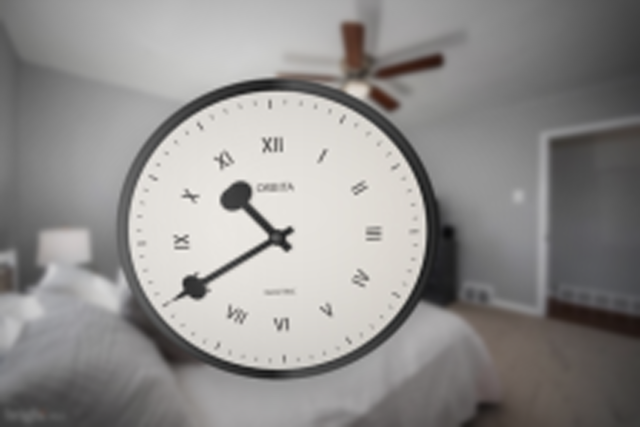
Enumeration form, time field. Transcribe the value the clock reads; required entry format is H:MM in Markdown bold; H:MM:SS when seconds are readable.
**10:40**
